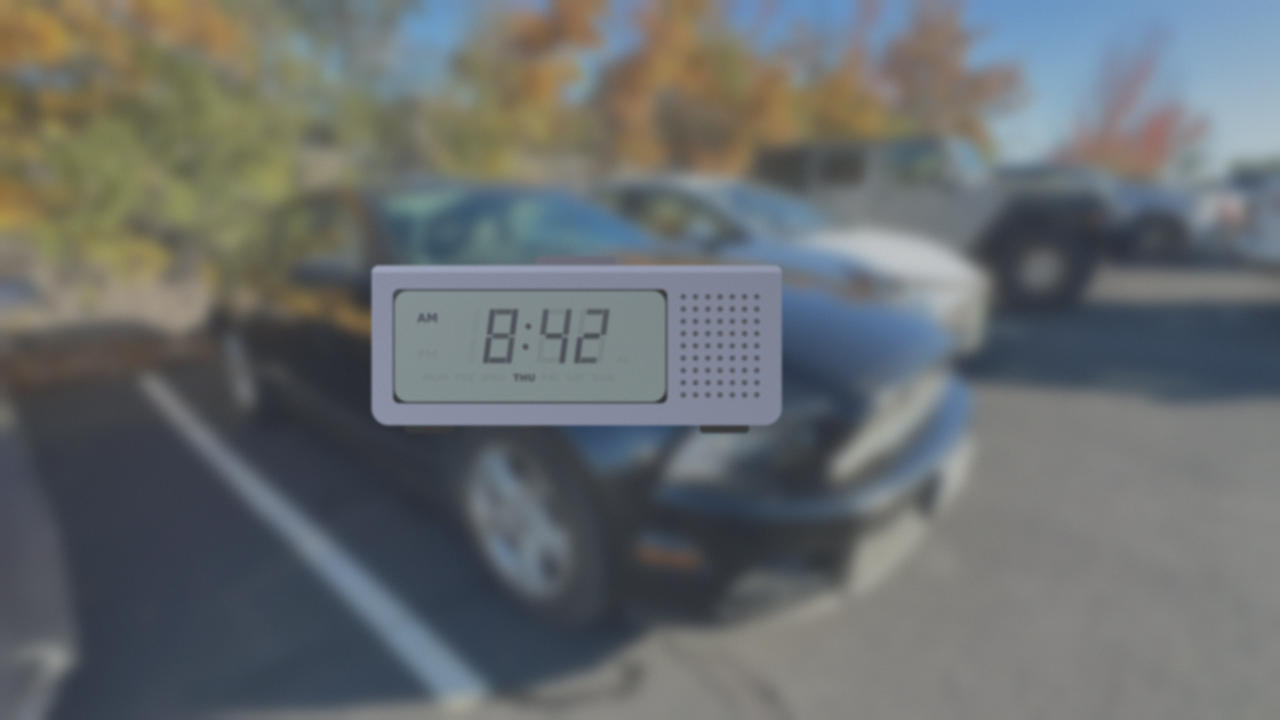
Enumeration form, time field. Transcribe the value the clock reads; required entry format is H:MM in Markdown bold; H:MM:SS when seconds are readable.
**8:42**
